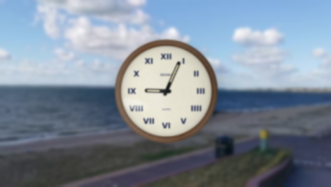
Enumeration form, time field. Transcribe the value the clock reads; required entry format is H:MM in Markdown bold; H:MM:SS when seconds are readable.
**9:04**
